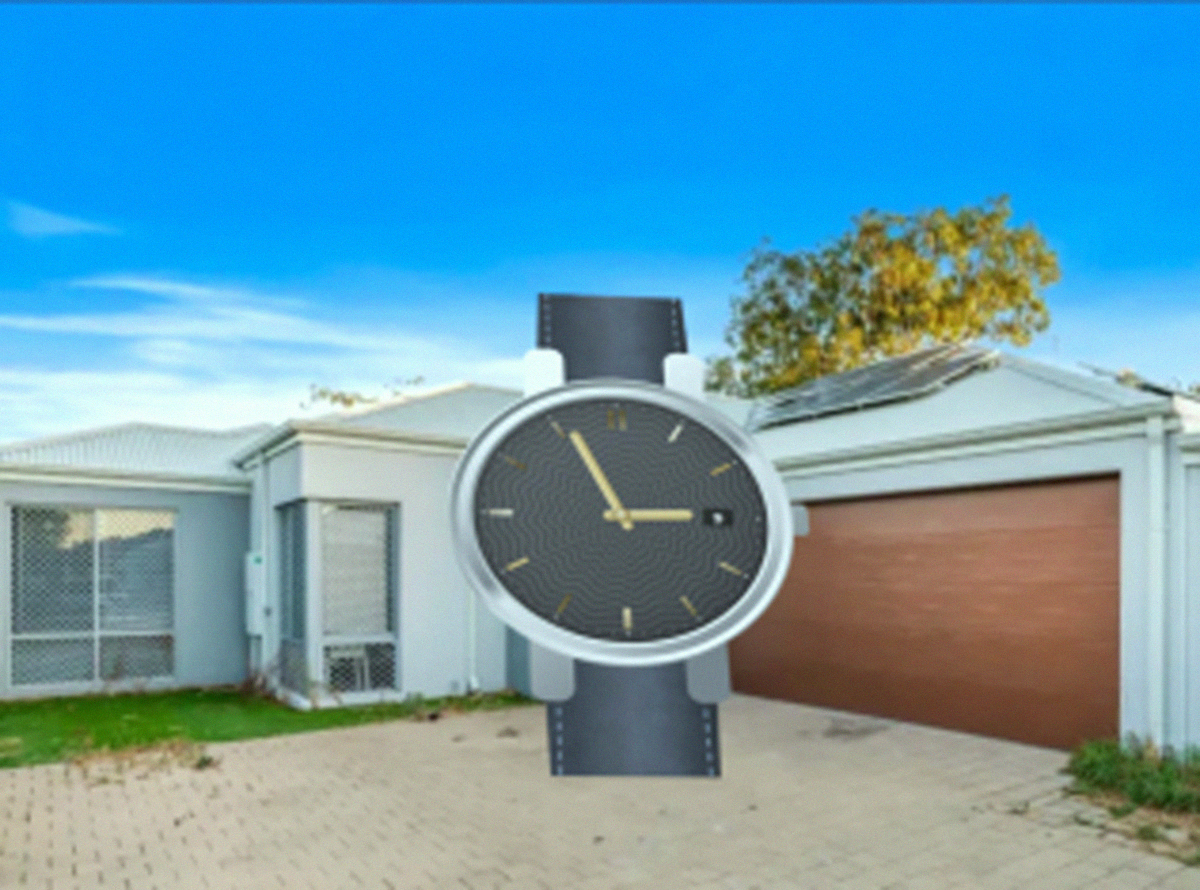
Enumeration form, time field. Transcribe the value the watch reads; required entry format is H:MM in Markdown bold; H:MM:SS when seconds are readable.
**2:56**
